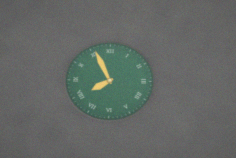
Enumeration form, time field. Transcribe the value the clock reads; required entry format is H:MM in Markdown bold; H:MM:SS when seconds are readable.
**7:56**
